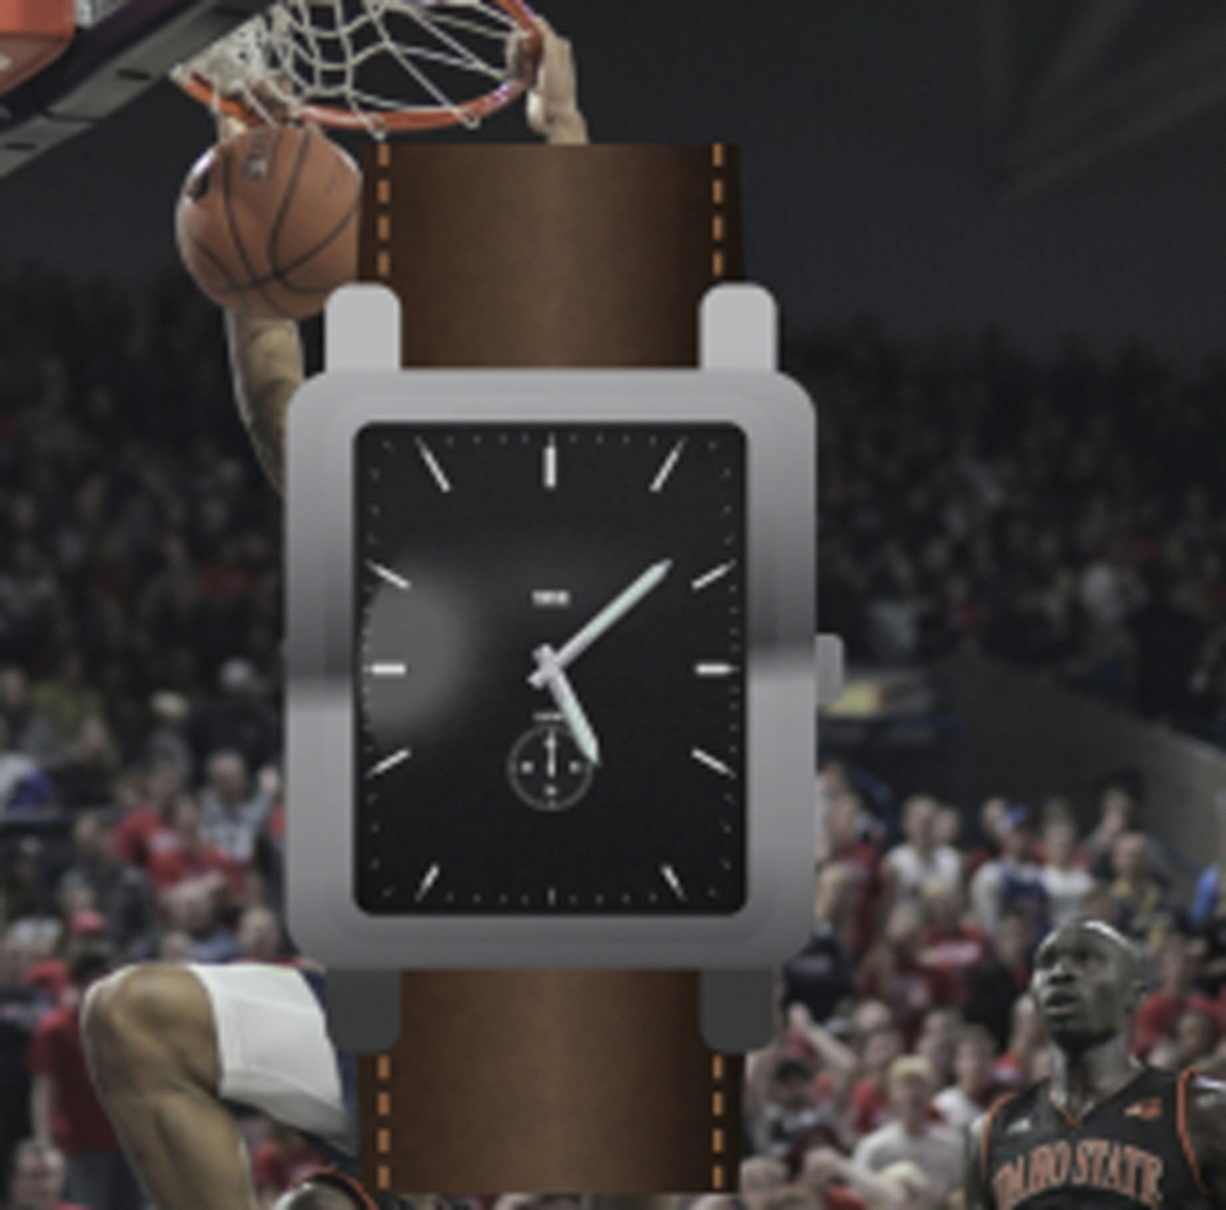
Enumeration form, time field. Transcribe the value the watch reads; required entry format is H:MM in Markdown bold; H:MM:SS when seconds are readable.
**5:08**
